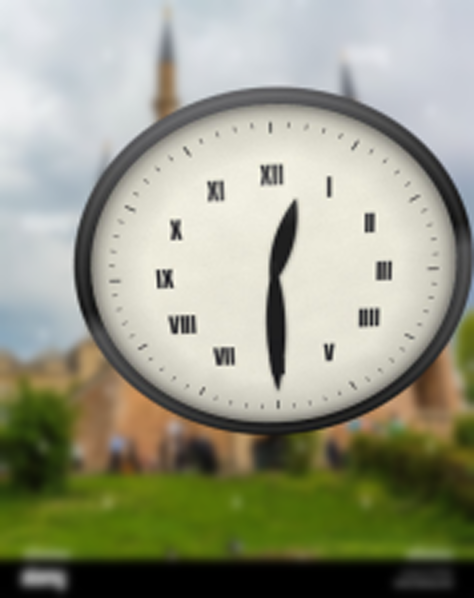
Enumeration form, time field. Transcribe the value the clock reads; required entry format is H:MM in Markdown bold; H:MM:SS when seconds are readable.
**12:30**
